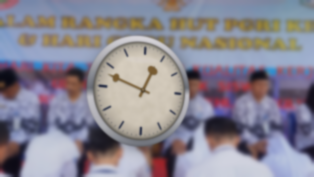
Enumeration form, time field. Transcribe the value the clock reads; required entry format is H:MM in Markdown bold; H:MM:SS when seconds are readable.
**12:48**
